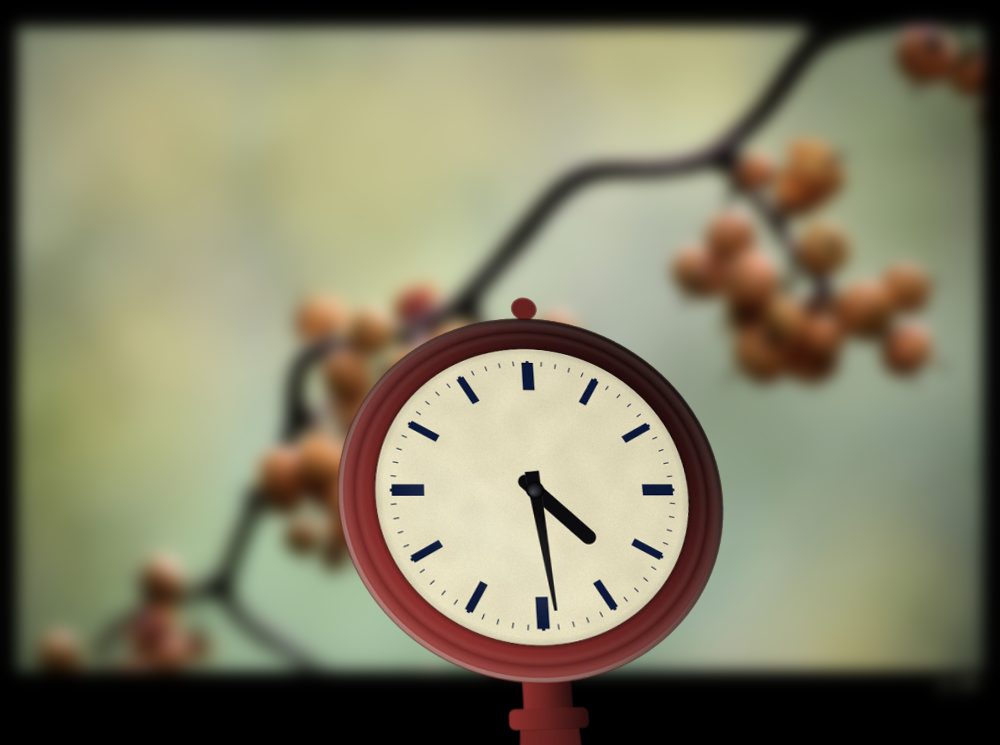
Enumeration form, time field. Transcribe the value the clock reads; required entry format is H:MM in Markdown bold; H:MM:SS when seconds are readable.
**4:29**
